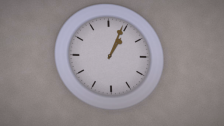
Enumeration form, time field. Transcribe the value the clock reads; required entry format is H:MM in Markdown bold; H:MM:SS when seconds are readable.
**1:04**
